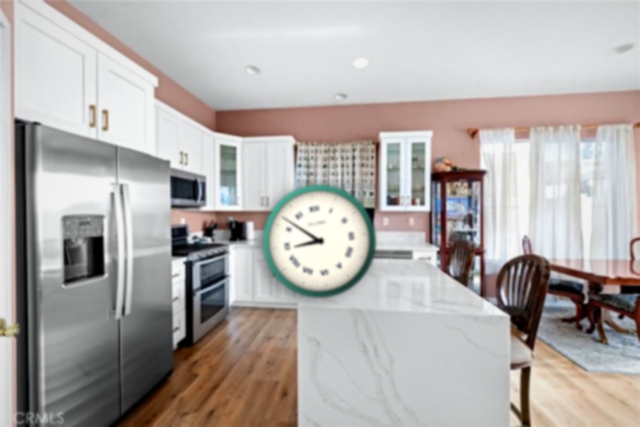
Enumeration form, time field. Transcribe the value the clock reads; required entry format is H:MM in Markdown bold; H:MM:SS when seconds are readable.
**8:52**
